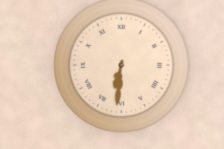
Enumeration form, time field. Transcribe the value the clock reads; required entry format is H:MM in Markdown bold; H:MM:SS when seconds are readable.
**6:31**
